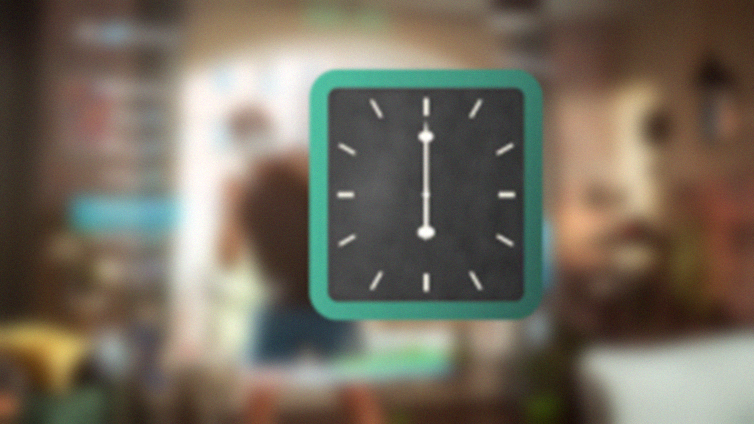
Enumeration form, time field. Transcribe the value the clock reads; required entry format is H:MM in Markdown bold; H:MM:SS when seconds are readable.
**6:00**
